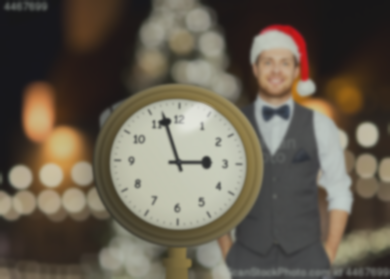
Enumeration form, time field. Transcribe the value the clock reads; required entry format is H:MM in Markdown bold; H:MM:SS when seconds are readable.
**2:57**
